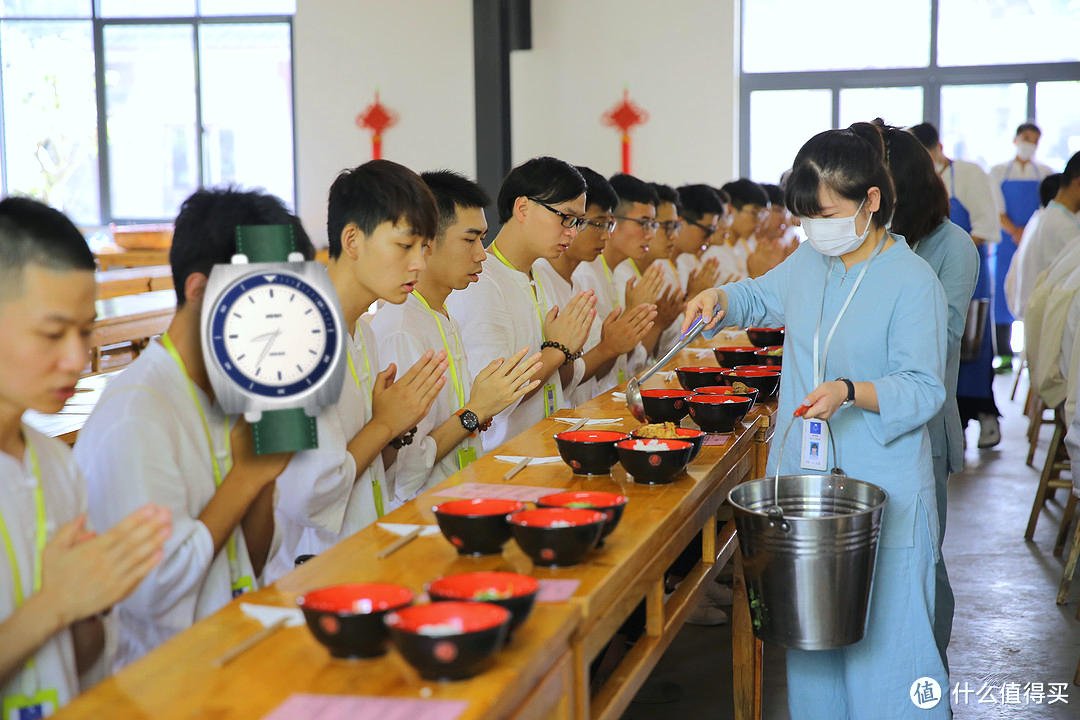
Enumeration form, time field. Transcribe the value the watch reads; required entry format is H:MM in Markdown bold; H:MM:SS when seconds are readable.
**8:36**
